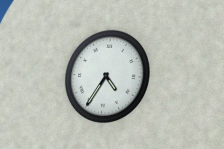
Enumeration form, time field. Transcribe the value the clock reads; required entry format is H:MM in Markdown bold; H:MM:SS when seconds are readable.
**4:35**
